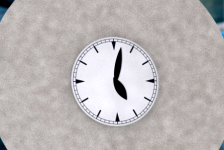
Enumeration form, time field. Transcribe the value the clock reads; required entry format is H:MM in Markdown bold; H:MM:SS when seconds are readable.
**5:02**
